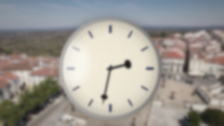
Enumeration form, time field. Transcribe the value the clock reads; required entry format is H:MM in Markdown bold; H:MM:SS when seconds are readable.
**2:32**
